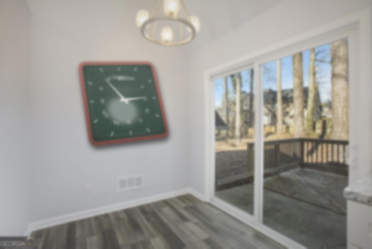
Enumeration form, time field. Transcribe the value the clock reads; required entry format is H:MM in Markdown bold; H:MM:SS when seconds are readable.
**2:54**
